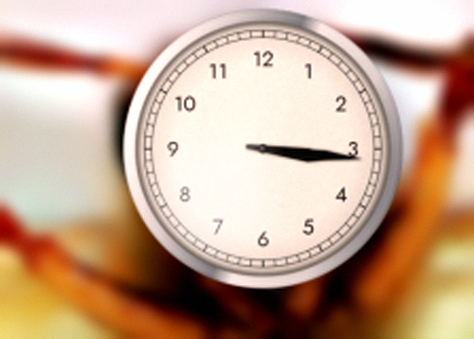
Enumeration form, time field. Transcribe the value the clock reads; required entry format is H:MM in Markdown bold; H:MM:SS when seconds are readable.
**3:16**
